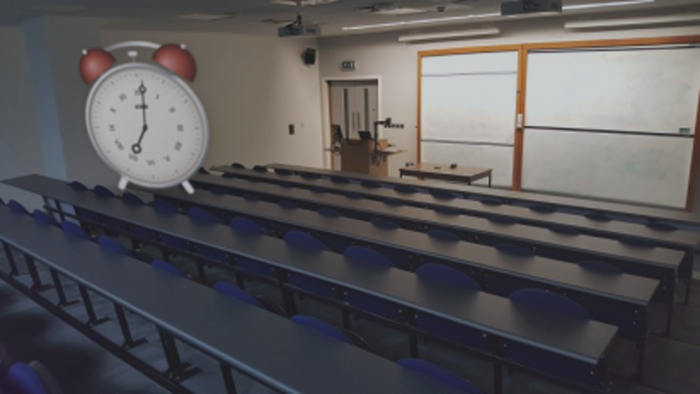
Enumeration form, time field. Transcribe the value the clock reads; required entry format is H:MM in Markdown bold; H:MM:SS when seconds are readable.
**7:01**
